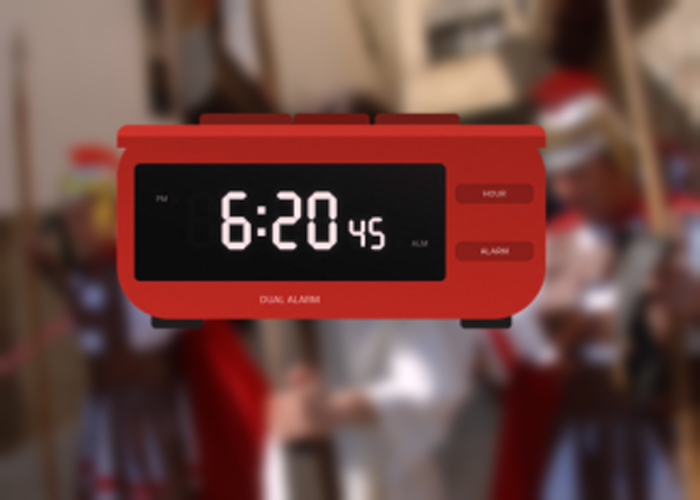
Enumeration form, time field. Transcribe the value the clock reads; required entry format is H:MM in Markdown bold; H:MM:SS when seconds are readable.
**6:20:45**
